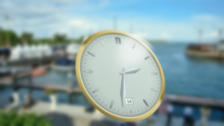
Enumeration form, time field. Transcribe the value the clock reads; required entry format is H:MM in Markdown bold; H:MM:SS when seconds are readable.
**2:32**
